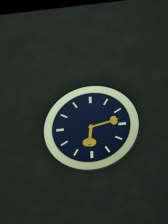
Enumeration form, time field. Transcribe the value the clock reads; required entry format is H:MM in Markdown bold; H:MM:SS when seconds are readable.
**6:13**
